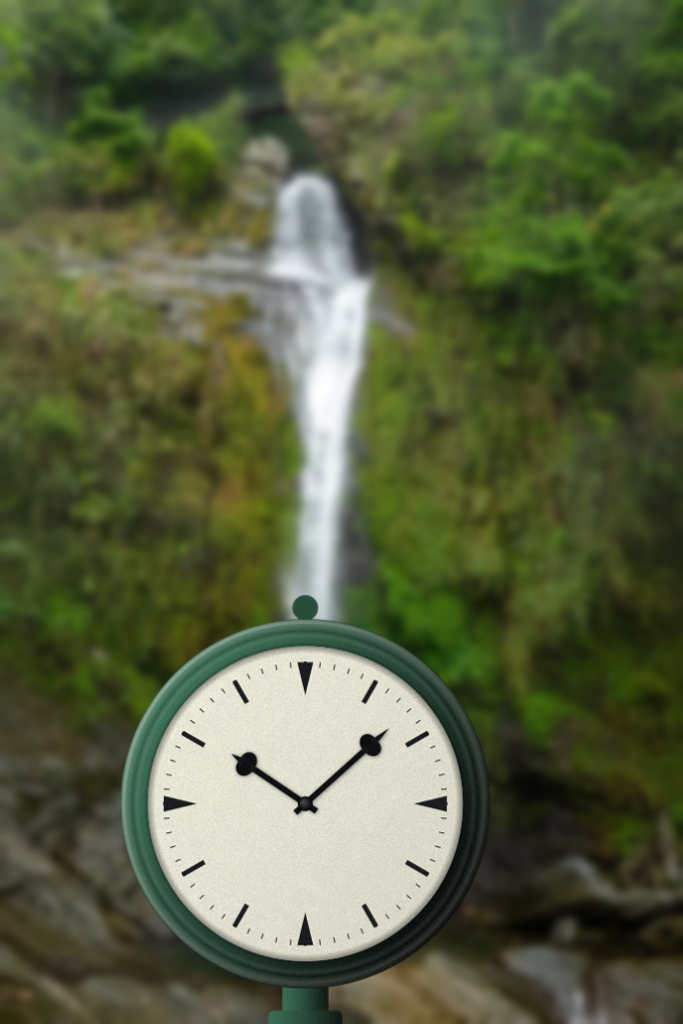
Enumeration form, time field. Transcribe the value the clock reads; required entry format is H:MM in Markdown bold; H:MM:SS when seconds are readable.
**10:08**
